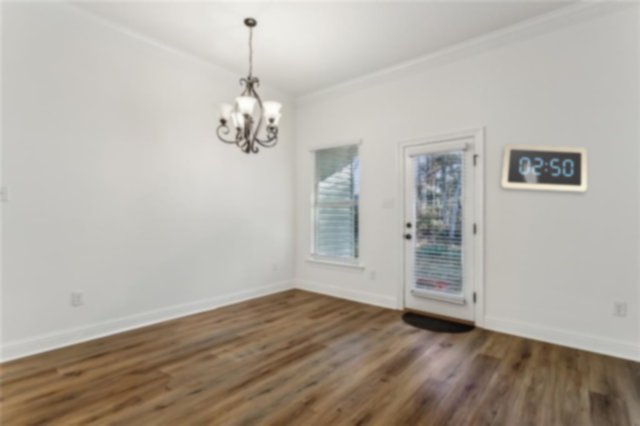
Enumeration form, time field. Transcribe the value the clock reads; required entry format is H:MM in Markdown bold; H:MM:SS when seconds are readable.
**2:50**
